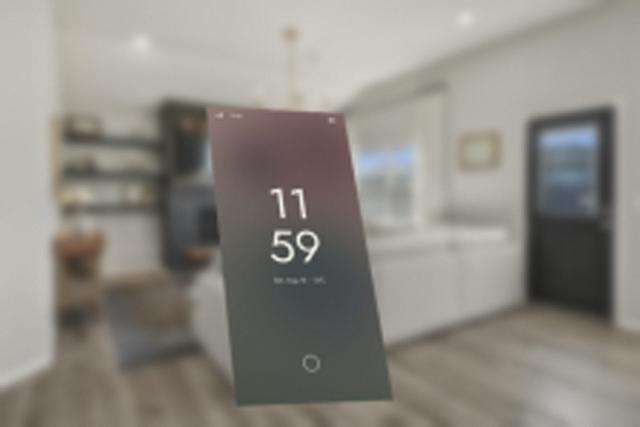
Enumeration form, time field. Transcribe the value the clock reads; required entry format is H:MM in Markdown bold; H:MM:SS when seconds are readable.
**11:59**
